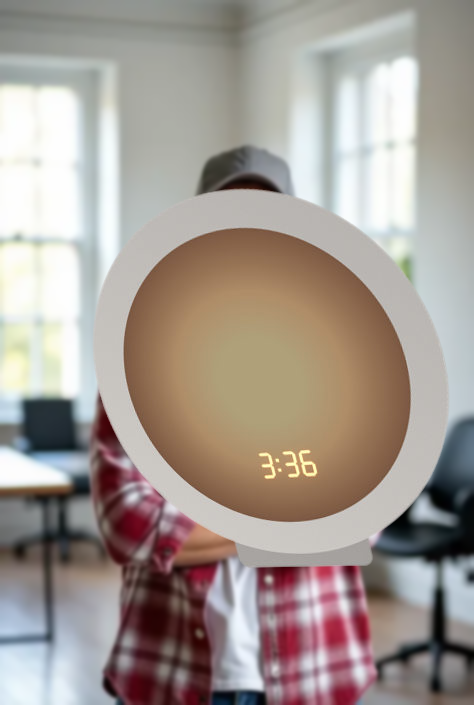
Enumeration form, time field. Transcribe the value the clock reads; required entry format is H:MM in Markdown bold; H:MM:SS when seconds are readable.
**3:36**
